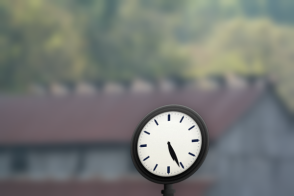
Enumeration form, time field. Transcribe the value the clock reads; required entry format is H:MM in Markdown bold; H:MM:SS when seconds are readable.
**5:26**
